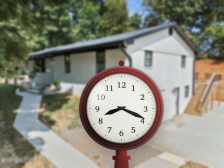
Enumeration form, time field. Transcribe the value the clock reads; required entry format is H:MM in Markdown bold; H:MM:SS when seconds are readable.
**8:19**
